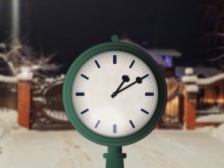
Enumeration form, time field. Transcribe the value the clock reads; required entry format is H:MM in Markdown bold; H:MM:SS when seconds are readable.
**1:10**
